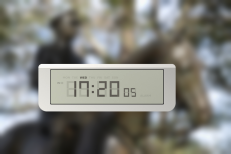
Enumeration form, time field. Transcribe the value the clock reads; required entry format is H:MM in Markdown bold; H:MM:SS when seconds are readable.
**17:20:05**
